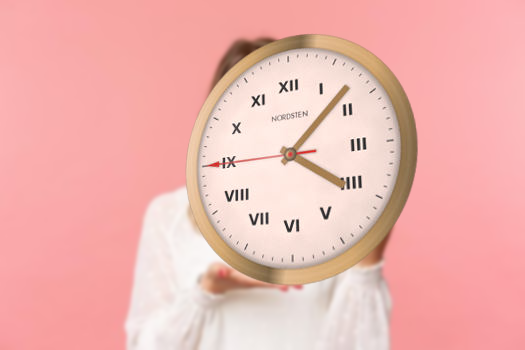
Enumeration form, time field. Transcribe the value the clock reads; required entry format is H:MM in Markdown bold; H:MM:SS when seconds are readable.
**4:07:45**
